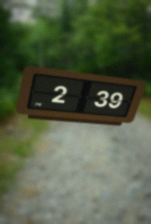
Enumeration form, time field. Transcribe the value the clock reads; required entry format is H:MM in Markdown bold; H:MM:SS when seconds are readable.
**2:39**
